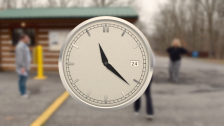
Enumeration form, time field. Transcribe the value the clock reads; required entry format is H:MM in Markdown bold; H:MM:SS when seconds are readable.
**11:22**
